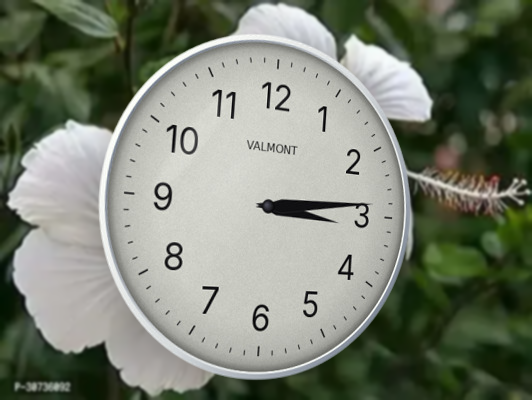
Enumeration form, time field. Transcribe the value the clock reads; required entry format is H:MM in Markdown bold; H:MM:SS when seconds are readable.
**3:14**
